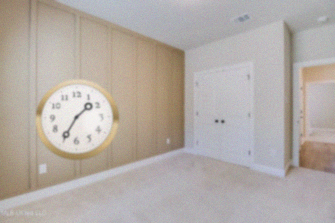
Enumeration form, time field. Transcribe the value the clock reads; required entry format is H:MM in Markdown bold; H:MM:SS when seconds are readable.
**1:35**
